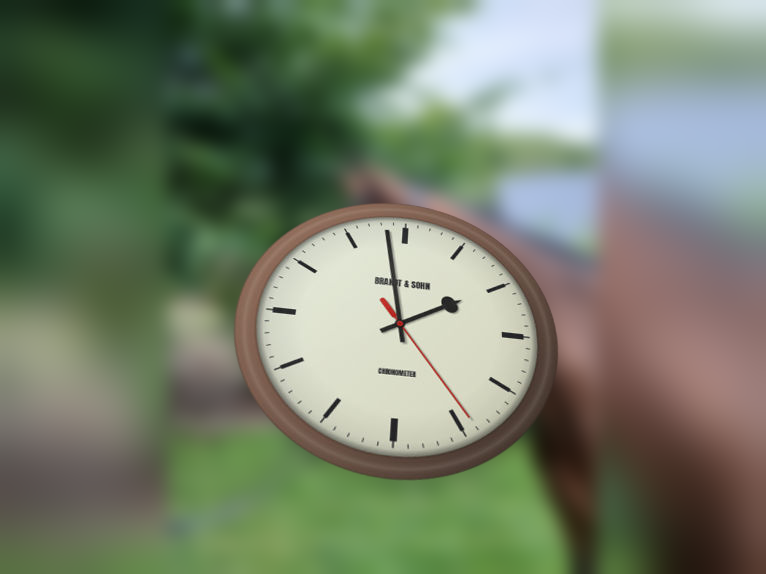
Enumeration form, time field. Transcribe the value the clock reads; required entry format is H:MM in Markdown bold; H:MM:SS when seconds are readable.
**1:58:24**
